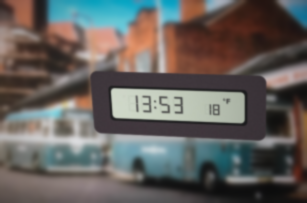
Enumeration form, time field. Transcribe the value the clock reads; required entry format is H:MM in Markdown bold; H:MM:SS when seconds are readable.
**13:53**
